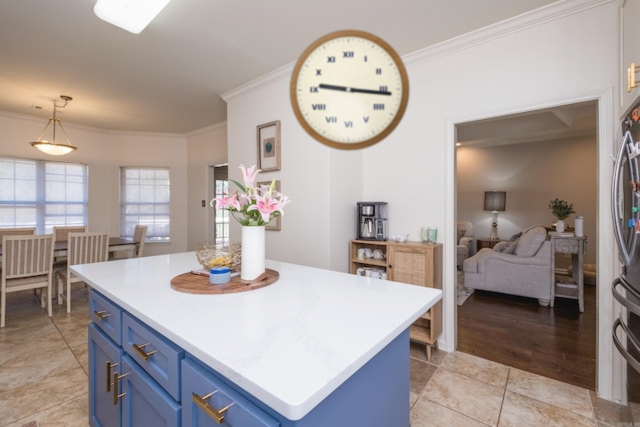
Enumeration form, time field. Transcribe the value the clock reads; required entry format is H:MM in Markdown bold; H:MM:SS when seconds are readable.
**9:16**
